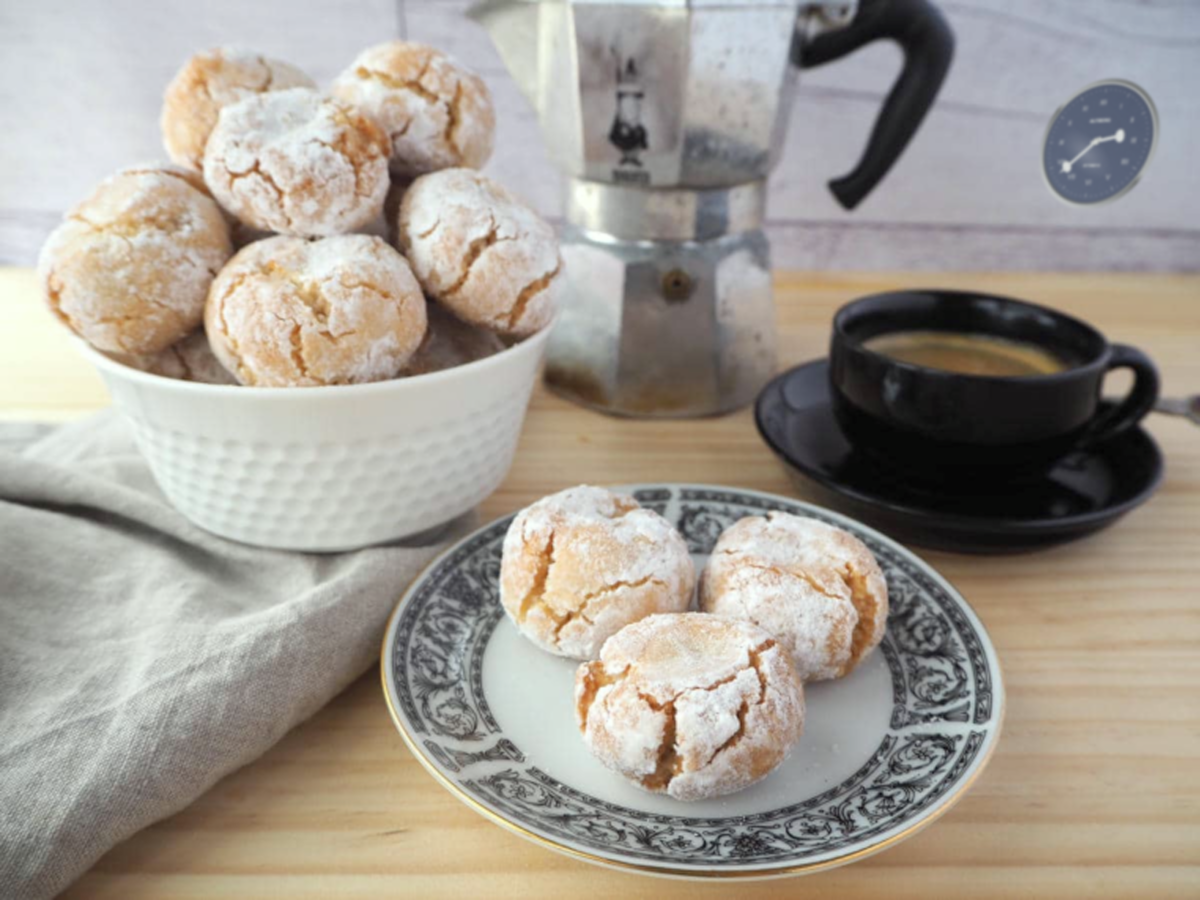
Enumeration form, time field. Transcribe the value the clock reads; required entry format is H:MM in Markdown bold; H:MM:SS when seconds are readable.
**2:38**
